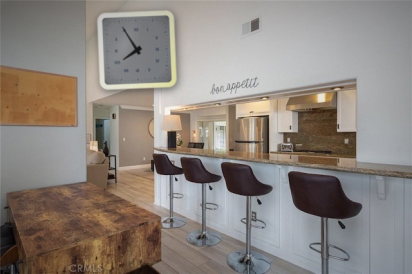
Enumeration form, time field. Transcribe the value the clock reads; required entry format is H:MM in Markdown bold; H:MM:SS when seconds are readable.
**7:55**
